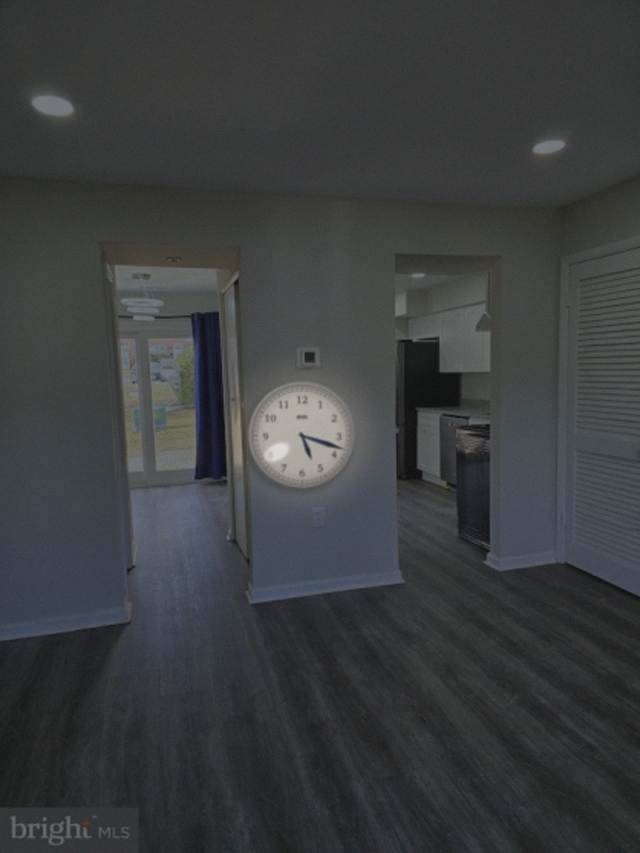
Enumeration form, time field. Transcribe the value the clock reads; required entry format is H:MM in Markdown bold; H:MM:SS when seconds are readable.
**5:18**
